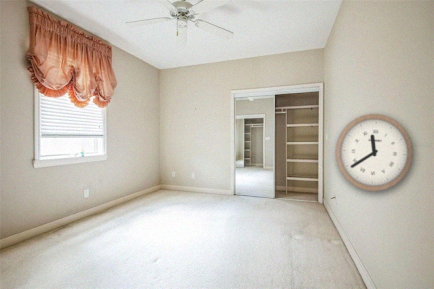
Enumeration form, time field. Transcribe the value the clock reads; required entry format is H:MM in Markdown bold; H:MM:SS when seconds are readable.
**11:39**
